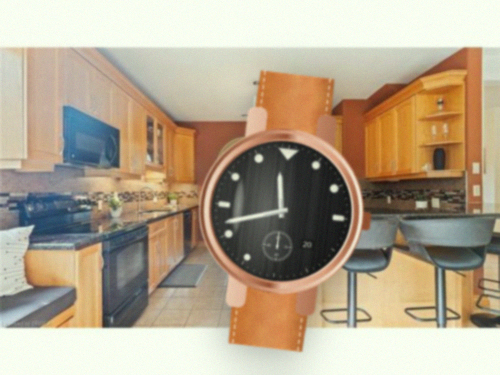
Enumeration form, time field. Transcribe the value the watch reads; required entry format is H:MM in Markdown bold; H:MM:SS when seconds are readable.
**11:42**
